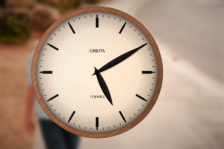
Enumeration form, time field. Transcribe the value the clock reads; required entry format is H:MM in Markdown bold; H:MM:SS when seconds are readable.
**5:10**
